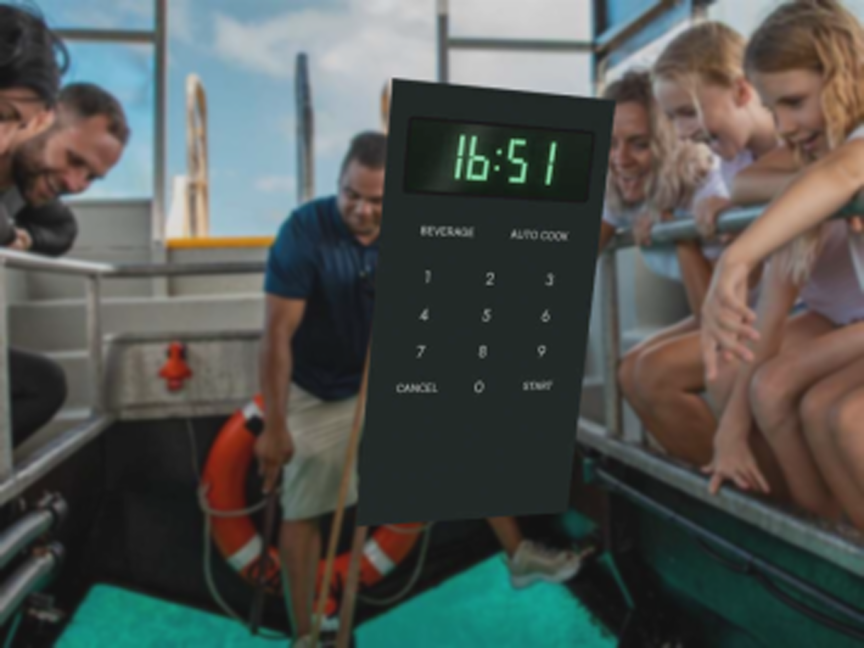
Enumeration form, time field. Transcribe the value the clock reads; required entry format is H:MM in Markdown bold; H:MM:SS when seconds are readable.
**16:51**
